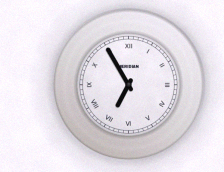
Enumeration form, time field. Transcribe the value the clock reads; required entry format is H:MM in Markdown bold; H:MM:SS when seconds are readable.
**6:55**
